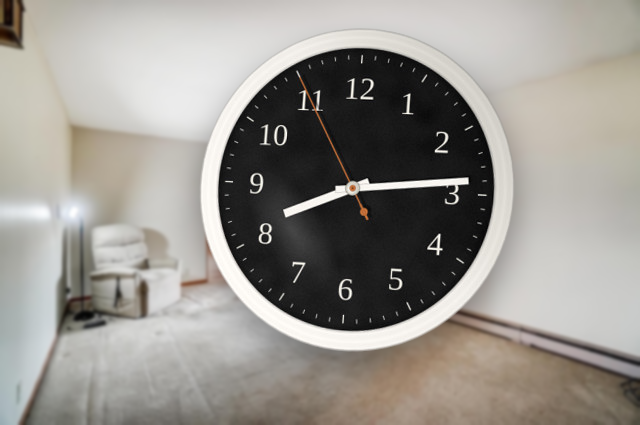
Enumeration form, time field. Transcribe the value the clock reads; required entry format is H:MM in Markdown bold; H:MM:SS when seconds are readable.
**8:13:55**
